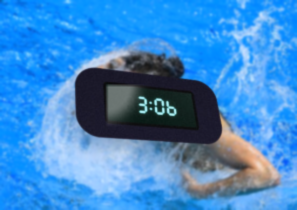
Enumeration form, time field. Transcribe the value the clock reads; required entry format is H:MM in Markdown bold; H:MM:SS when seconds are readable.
**3:06**
